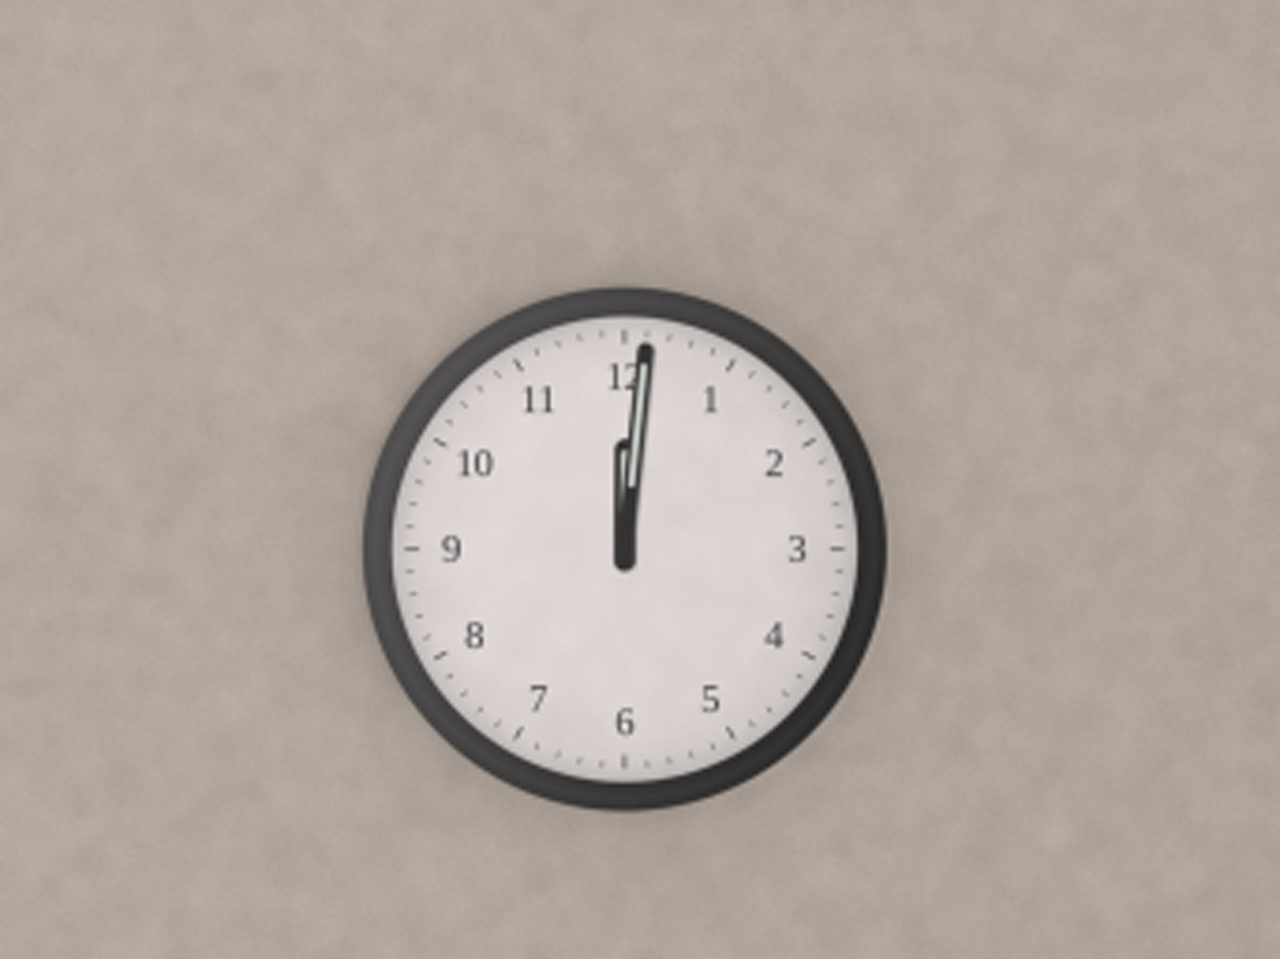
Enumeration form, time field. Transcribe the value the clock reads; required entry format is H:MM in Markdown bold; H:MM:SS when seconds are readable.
**12:01**
